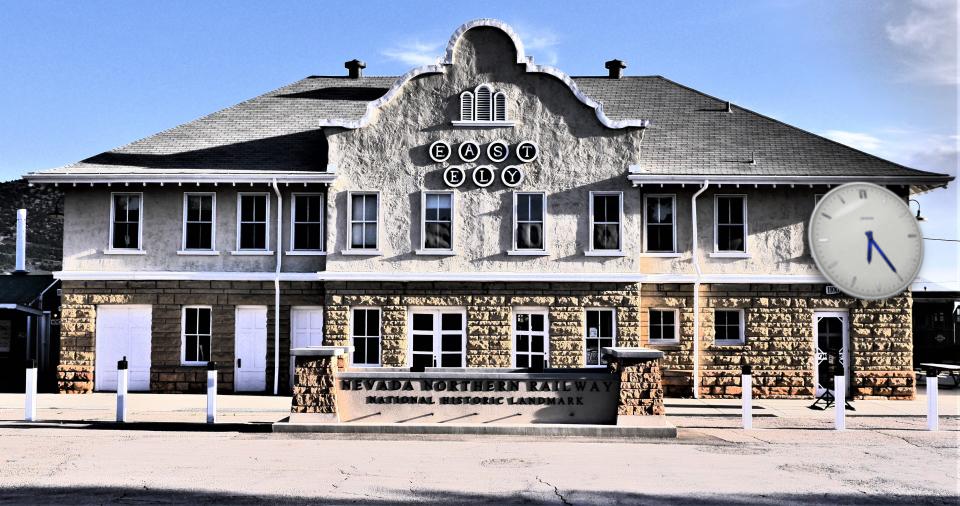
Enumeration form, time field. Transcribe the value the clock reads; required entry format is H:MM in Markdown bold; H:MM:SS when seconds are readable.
**6:25**
